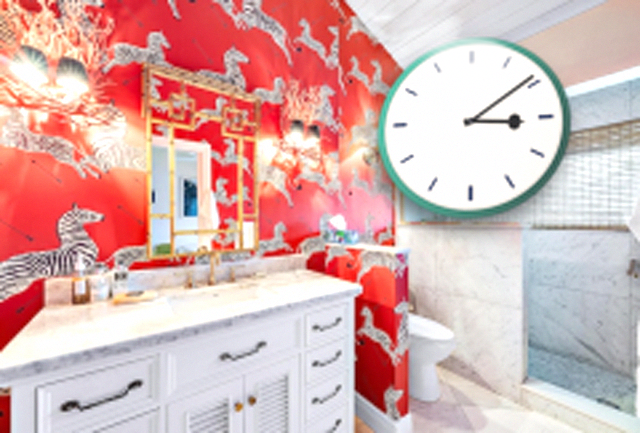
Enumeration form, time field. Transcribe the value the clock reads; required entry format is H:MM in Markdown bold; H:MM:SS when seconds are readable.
**3:09**
